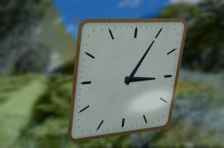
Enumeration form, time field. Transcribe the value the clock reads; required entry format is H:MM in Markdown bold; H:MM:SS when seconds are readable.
**3:05**
